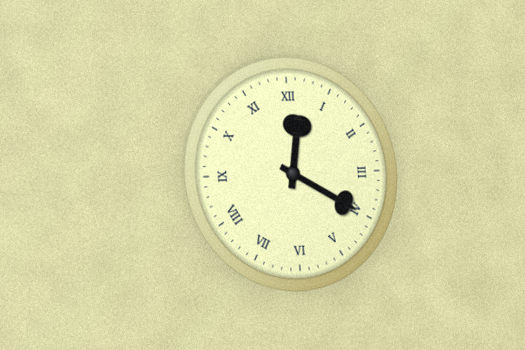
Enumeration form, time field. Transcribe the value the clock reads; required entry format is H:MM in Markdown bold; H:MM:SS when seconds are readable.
**12:20**
